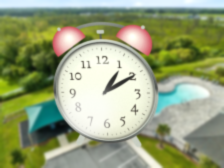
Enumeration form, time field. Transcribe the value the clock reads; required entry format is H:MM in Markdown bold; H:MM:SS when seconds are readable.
**1:10**
